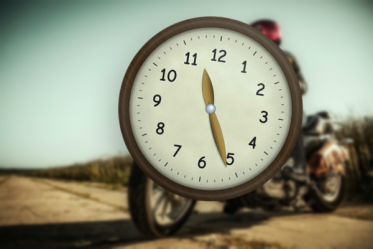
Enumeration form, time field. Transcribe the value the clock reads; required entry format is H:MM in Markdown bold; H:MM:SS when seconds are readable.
**11:26**
